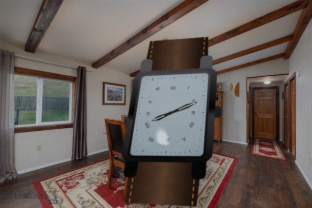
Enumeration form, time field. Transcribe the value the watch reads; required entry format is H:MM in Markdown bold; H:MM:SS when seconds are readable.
**8:11**
